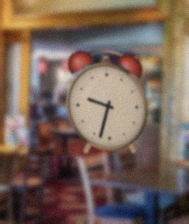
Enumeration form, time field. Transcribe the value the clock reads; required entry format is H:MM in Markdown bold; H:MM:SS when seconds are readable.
**9:33**
